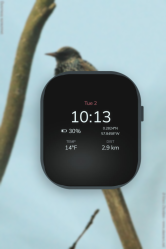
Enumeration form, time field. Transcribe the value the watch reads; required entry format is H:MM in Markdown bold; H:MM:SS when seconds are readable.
**10:13**
